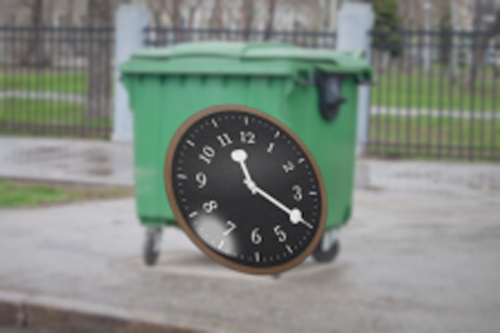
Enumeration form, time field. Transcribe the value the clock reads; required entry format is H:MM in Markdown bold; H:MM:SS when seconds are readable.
**11:20**
